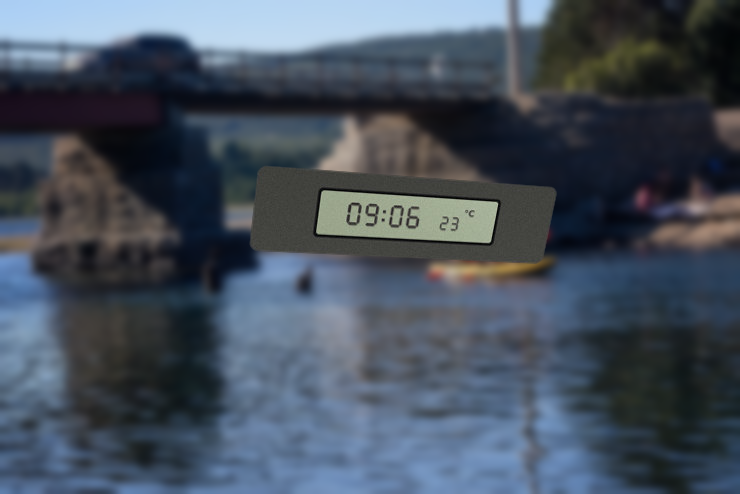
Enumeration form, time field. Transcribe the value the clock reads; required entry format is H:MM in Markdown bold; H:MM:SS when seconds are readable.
**9:06**
